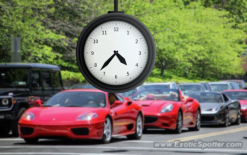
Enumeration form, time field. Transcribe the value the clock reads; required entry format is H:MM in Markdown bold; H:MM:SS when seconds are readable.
**4:37**
